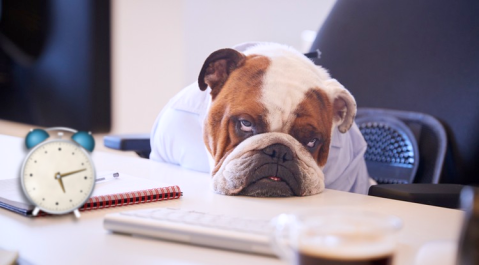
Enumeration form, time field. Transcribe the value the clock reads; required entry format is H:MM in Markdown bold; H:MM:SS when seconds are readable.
**5:12**
